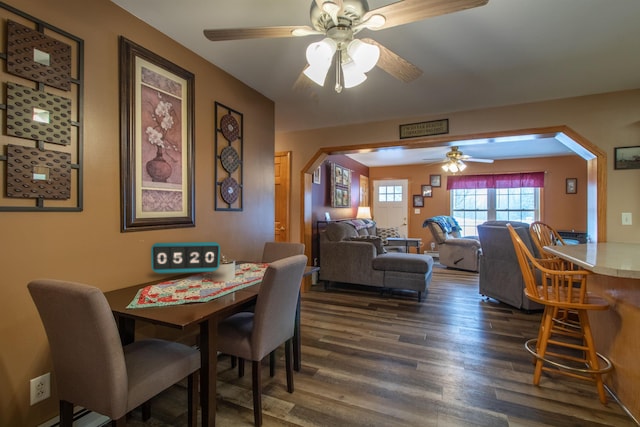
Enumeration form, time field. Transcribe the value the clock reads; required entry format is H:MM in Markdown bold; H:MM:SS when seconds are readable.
**5:20**
